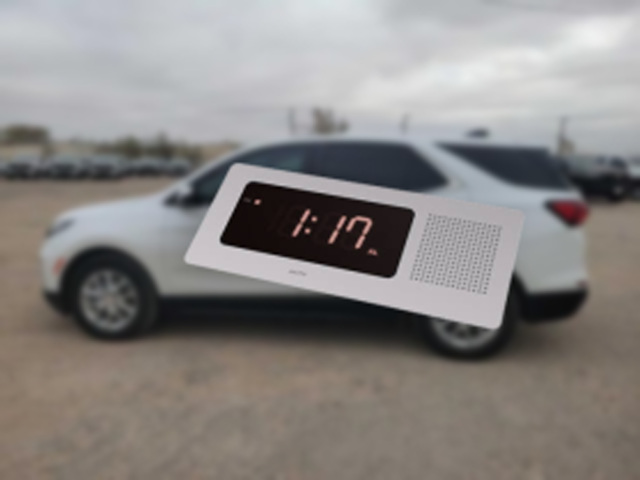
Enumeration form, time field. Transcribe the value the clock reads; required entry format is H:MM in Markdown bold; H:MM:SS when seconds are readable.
**1:17**
